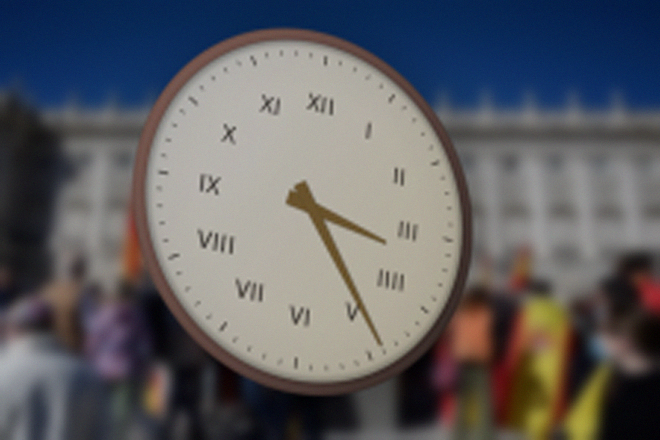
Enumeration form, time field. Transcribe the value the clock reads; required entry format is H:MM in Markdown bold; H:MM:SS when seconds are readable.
**3:24**
